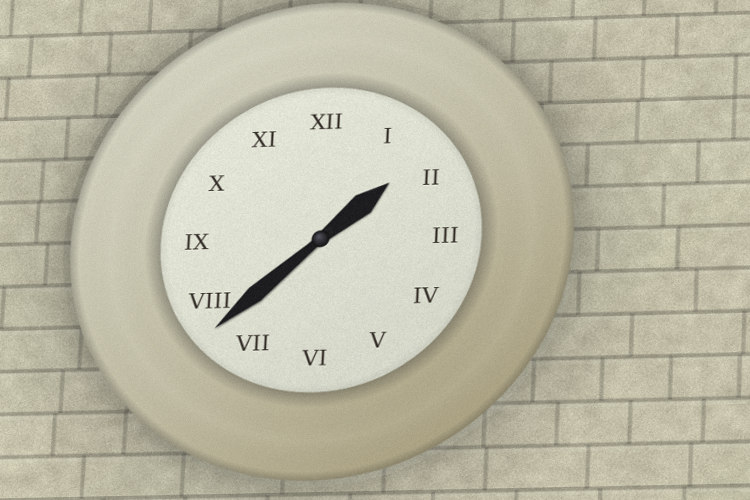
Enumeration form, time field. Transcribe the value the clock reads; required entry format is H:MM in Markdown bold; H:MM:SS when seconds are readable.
**1:38**
